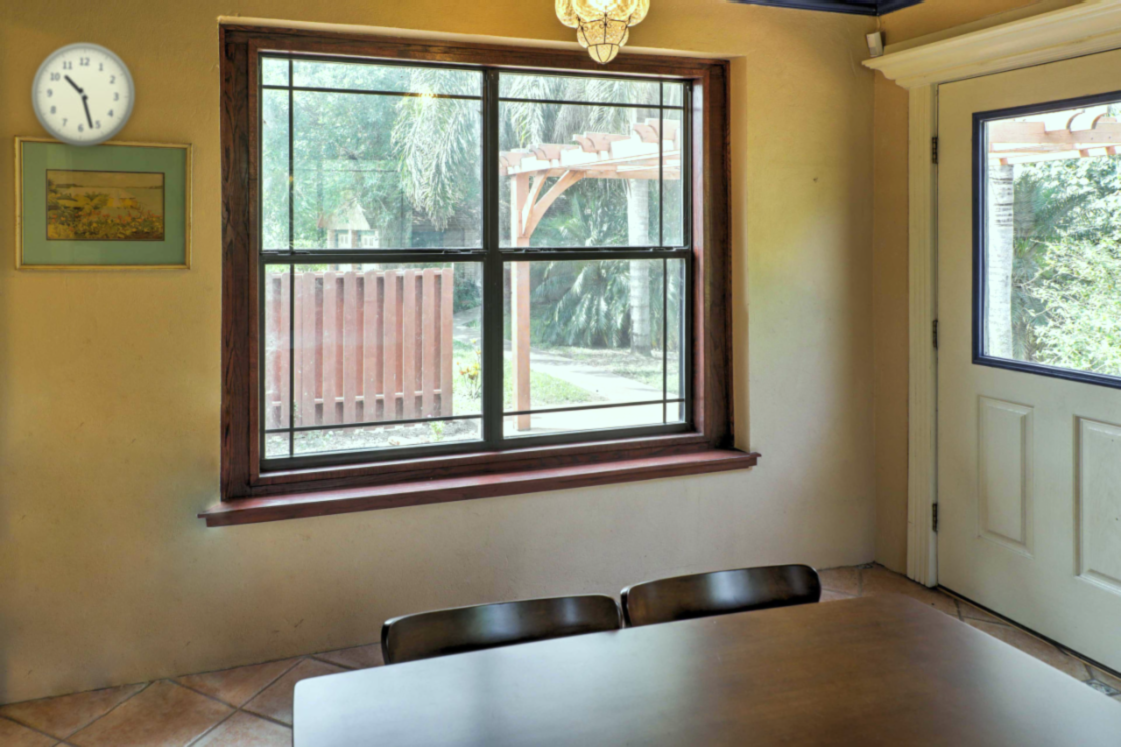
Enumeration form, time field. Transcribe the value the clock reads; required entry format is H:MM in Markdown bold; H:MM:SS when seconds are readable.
**10:27**
